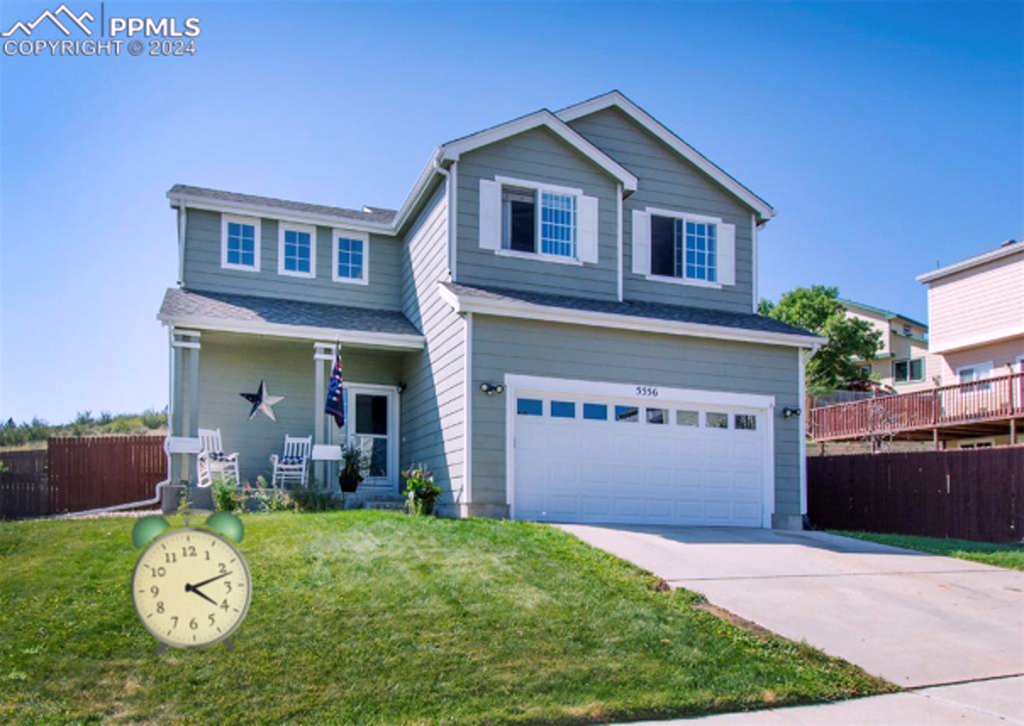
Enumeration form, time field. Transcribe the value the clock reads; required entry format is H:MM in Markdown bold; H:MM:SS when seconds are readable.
**4:12**
